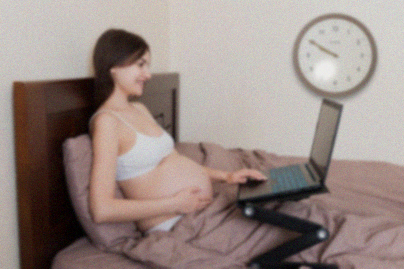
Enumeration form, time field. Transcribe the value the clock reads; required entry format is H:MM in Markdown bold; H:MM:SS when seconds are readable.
**9:50**
